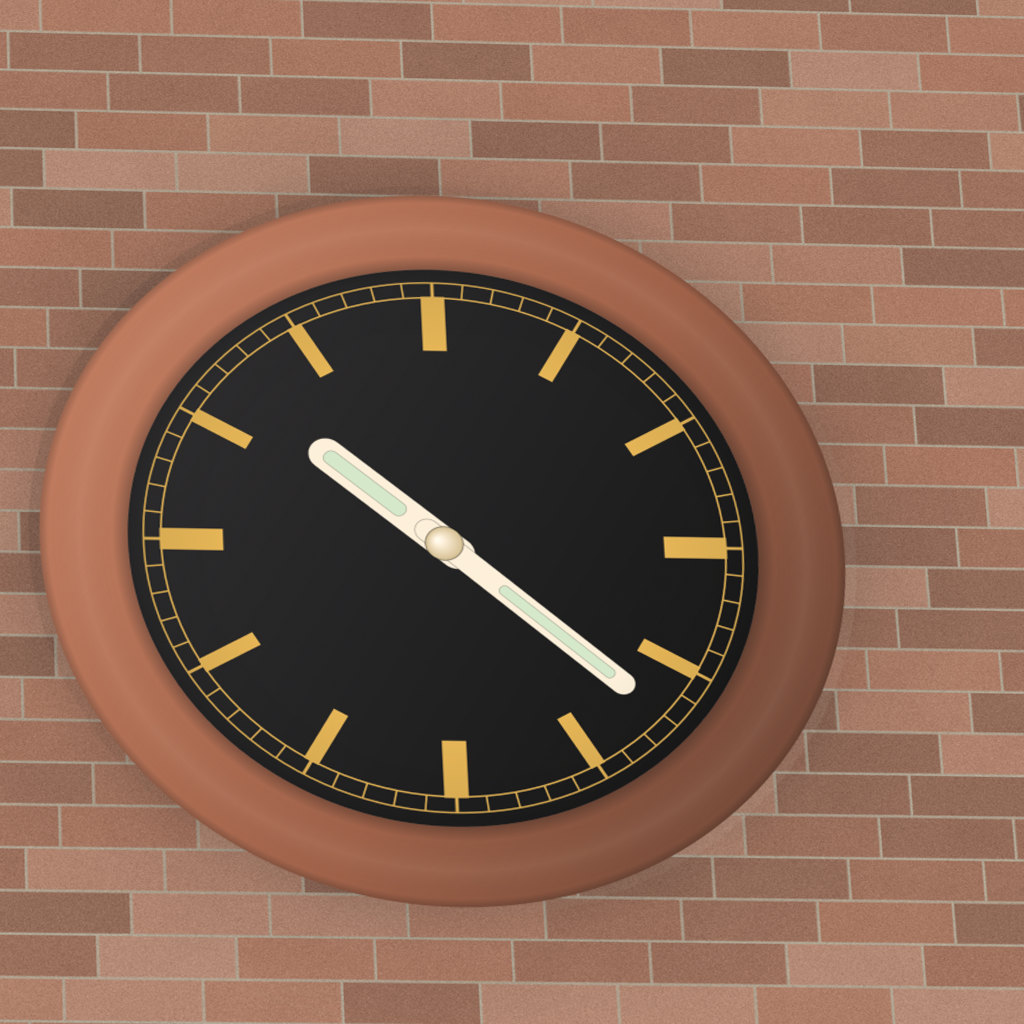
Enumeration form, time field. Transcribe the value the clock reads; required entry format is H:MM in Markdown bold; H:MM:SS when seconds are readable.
**10:22**
